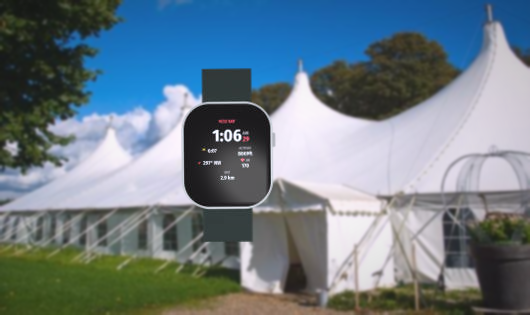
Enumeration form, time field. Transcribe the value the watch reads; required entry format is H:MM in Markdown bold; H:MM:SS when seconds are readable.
**1:06**
